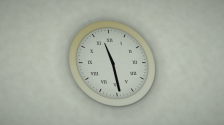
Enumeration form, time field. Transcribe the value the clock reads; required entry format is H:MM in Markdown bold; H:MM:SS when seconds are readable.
**11:29**
